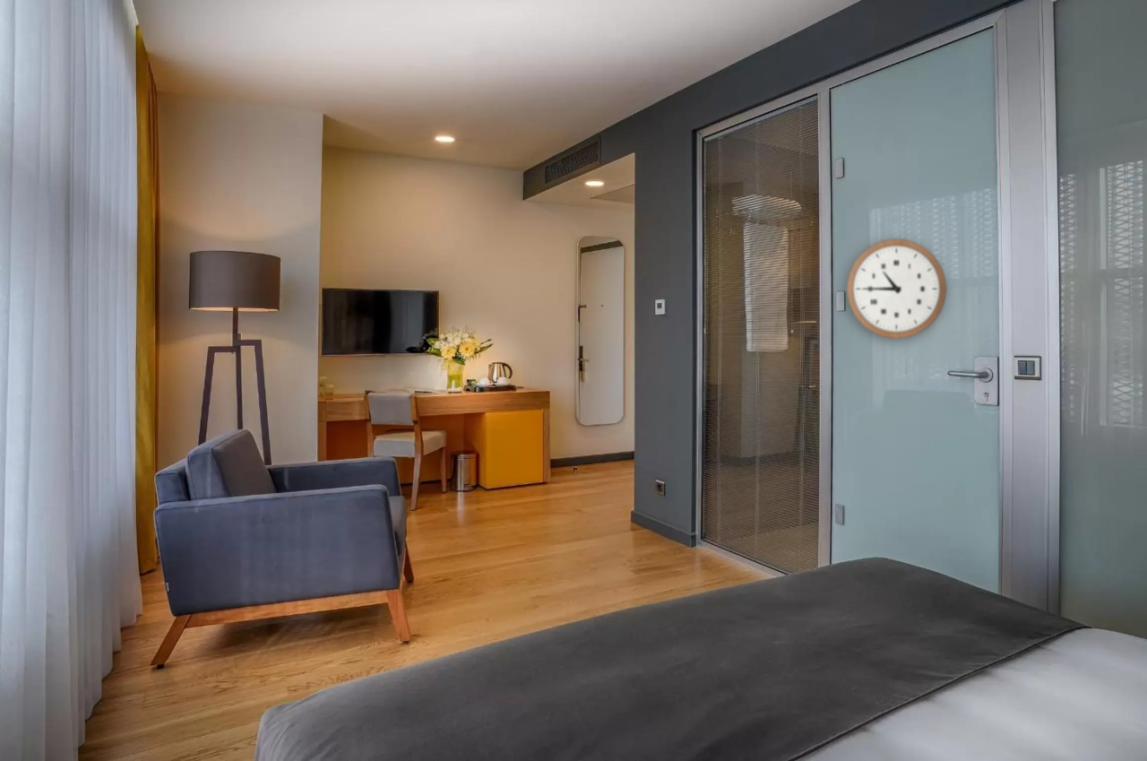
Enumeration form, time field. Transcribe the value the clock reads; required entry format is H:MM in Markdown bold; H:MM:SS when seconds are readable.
**10:45**
